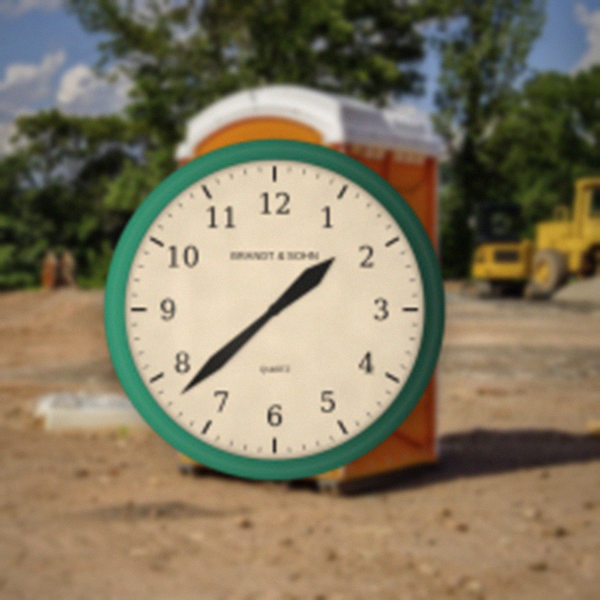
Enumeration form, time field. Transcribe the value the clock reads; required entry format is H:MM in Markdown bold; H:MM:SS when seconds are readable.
**1:38**
